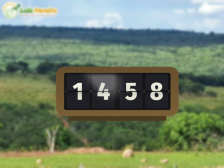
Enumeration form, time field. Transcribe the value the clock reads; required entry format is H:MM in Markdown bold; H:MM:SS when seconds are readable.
**14:58**
